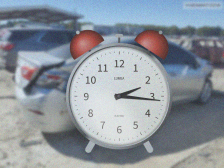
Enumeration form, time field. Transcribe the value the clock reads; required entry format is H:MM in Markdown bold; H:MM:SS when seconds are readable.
**2:16**
